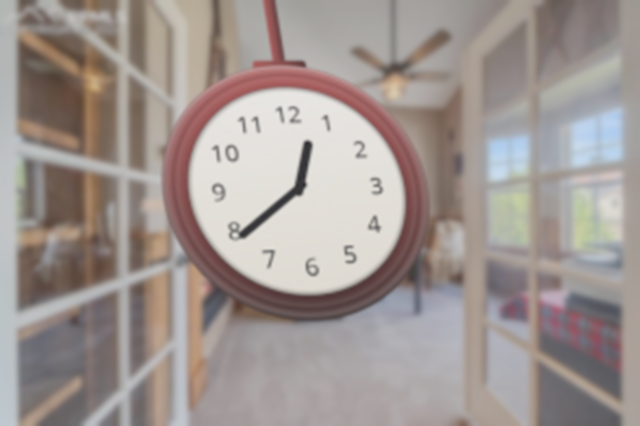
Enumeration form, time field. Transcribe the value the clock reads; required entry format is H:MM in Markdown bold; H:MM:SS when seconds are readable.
**12:39**
